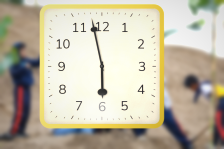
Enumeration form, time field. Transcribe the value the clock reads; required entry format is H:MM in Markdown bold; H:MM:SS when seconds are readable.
**5:58**
